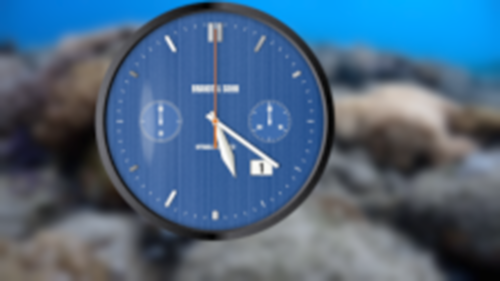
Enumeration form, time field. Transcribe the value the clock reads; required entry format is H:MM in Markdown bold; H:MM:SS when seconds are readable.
**5:21**
